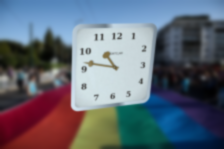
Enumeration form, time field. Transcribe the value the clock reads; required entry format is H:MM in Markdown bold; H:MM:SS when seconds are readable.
**10:47**
